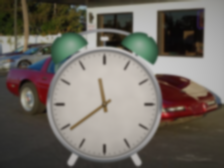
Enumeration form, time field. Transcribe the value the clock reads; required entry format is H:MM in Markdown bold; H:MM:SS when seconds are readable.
**11:39**
